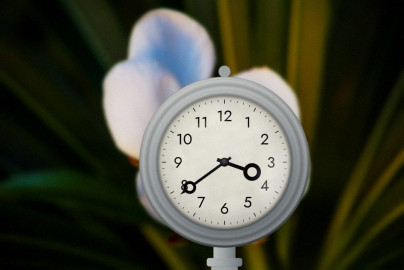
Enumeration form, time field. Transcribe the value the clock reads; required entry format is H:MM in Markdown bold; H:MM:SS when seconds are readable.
**3:39**
